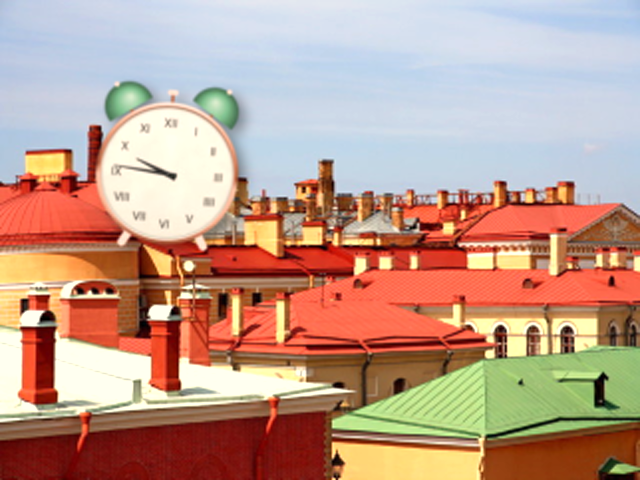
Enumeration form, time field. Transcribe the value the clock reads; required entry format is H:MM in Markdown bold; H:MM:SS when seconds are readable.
**9:46**
